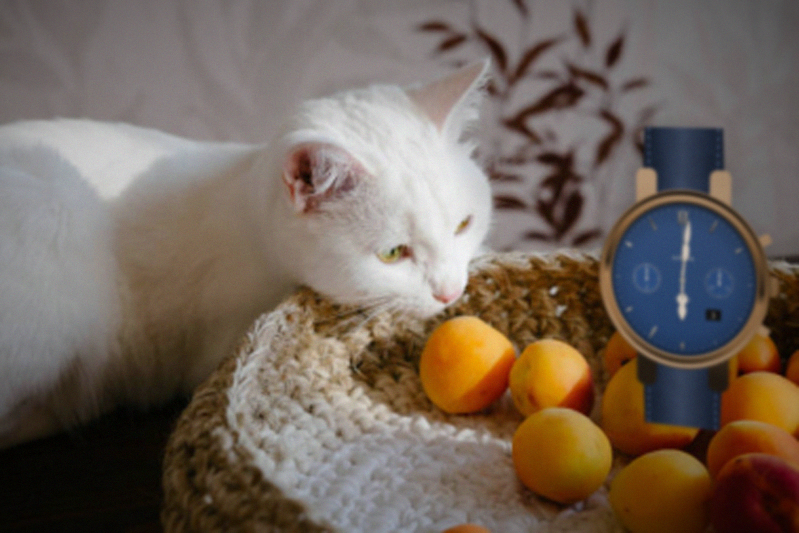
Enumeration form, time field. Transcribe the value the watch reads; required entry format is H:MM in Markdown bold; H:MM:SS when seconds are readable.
**6:01**
